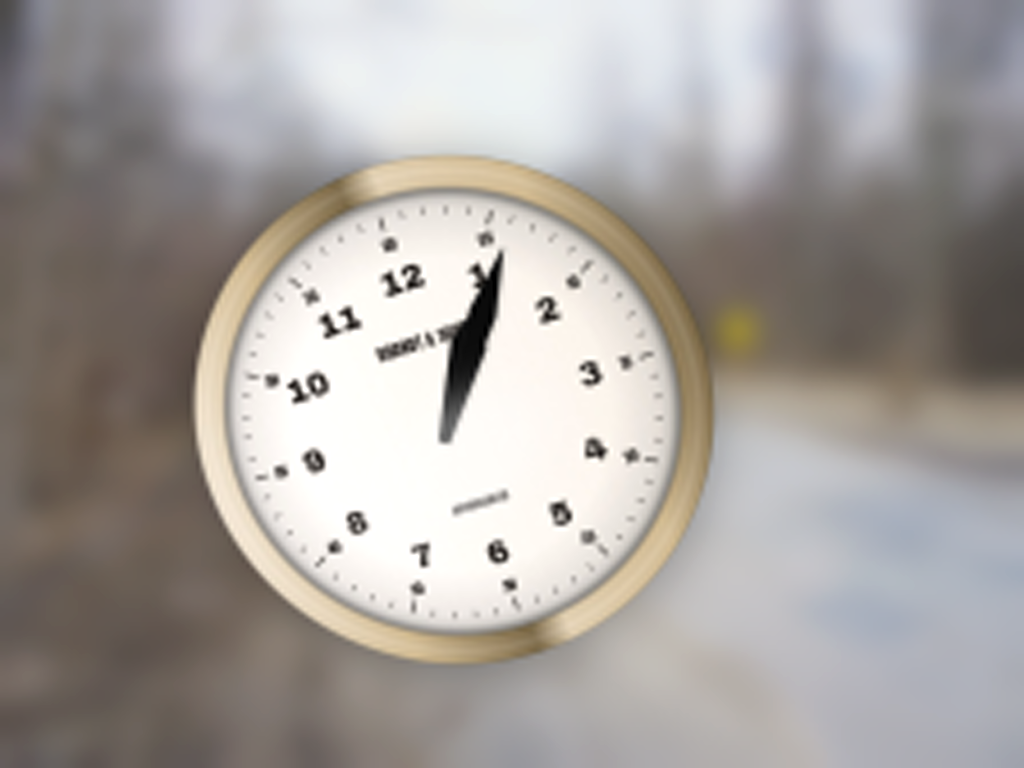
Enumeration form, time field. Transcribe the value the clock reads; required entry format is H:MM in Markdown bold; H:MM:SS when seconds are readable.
**1:06**
